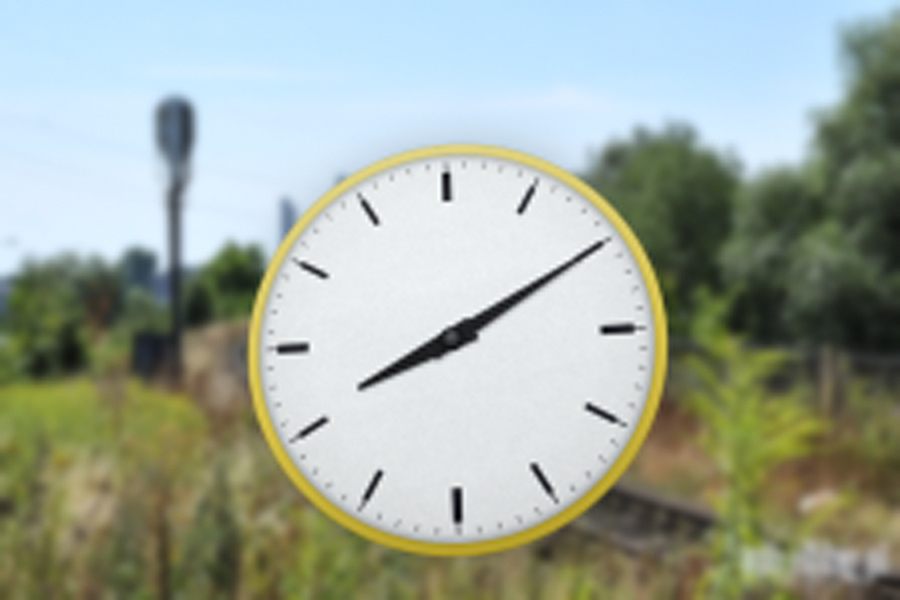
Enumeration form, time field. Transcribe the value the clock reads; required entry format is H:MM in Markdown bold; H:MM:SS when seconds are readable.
**8:10**
